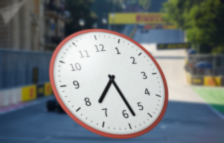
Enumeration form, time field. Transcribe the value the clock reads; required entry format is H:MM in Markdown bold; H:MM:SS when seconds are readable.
**7:28**
